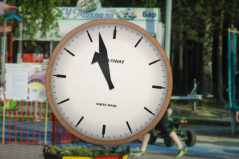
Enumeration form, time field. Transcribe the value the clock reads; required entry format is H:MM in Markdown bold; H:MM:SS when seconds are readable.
**10:57**
